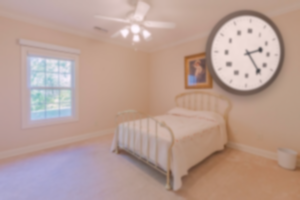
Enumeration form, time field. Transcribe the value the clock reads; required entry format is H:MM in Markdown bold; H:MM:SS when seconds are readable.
**2:24**
